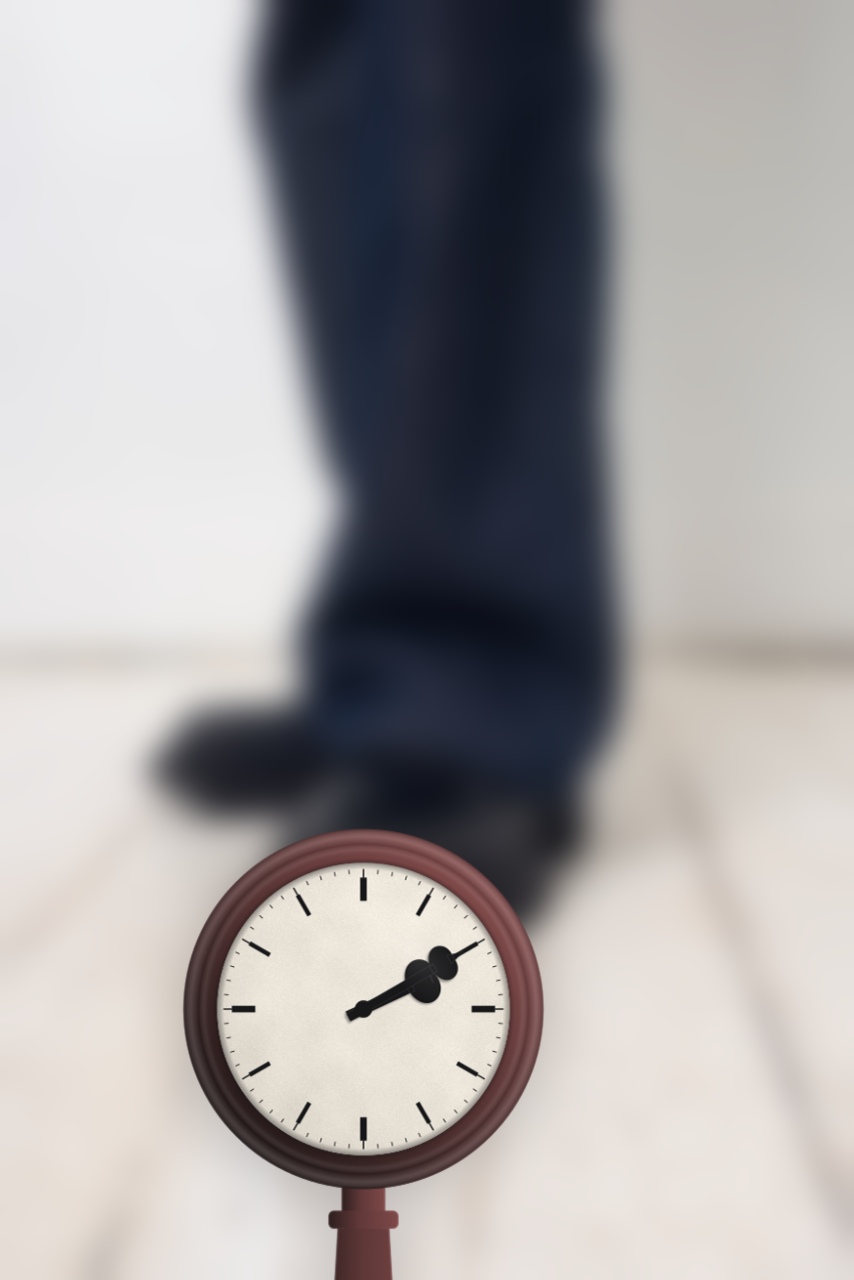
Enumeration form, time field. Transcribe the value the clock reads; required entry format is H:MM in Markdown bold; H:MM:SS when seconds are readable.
**2:10**
